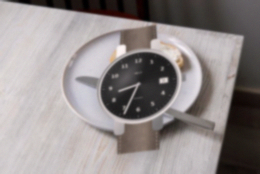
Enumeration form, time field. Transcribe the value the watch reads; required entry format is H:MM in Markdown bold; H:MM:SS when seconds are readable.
**8:34**
